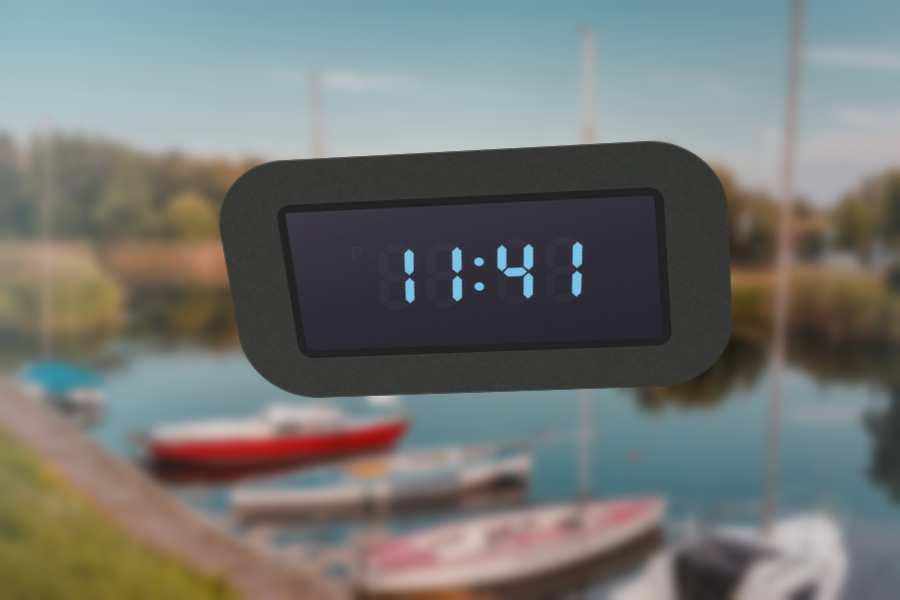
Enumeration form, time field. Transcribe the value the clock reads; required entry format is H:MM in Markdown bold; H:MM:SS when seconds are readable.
**11:41**
